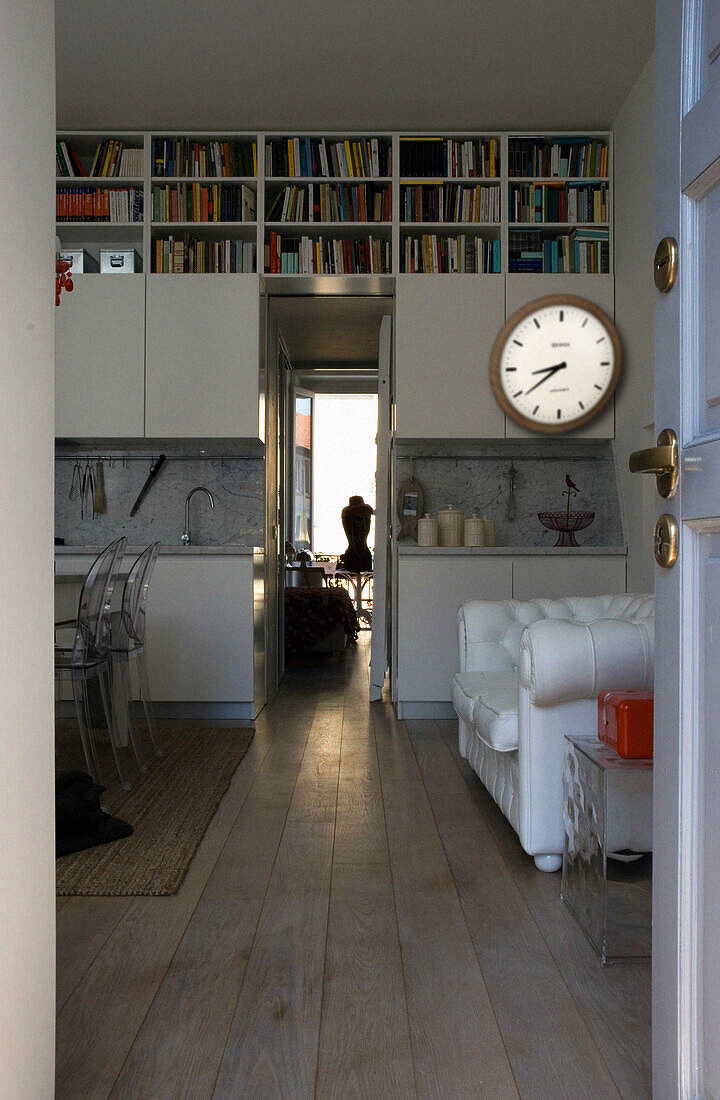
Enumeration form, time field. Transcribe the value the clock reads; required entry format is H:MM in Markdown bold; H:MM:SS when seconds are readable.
**8:39**
